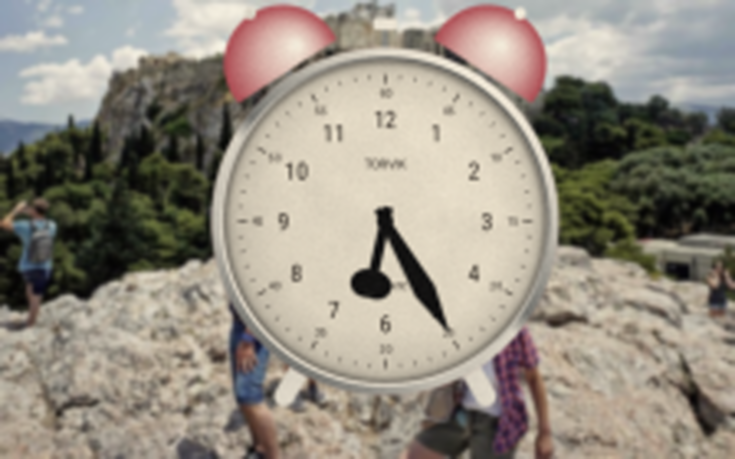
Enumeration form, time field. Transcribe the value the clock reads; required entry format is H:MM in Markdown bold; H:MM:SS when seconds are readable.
**6:25**
